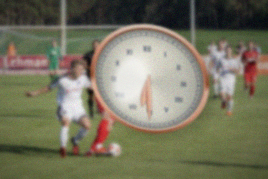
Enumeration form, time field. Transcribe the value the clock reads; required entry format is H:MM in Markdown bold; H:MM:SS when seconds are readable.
**6:30**
